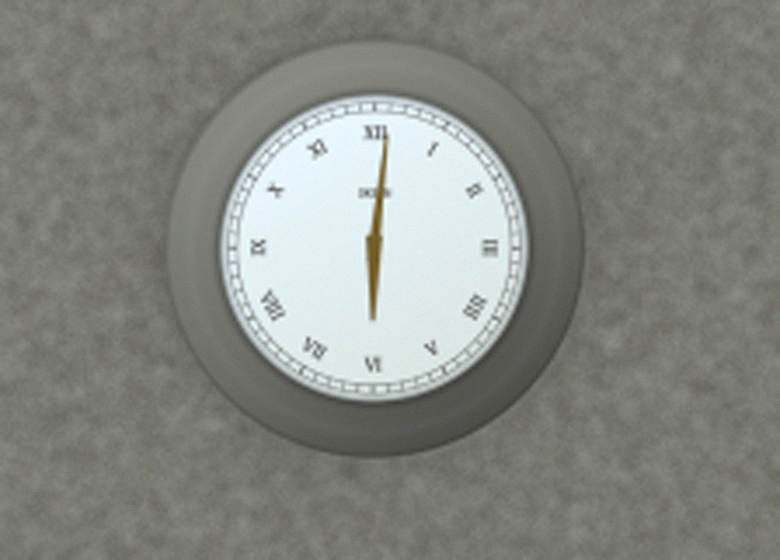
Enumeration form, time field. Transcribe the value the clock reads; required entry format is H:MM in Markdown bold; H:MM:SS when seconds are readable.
**6:01**
